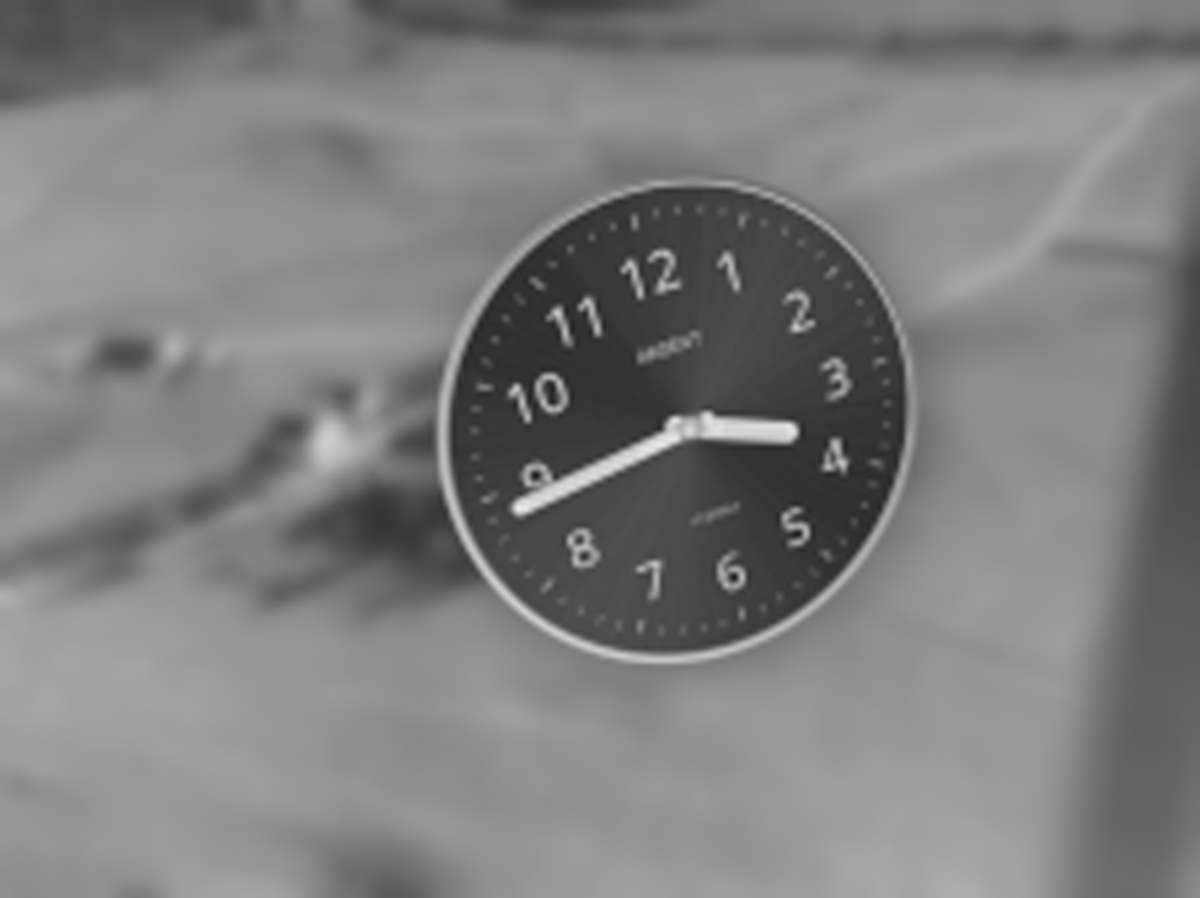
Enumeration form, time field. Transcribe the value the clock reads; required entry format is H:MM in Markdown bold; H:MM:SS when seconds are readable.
**3:44**
